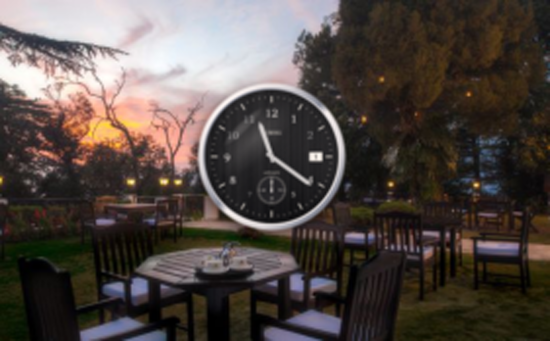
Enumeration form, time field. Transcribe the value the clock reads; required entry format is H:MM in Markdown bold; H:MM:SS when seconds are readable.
**11:21**
